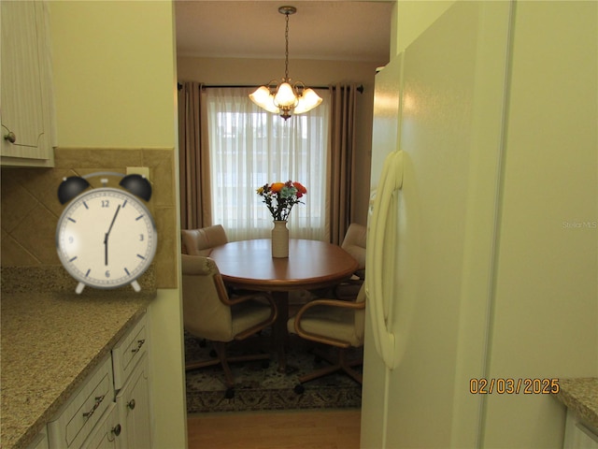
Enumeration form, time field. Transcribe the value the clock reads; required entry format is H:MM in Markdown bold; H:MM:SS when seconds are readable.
**6:04**
